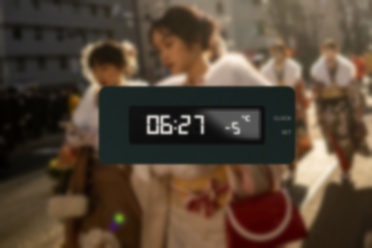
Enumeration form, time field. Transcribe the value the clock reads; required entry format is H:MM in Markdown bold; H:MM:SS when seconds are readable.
**6:27**
